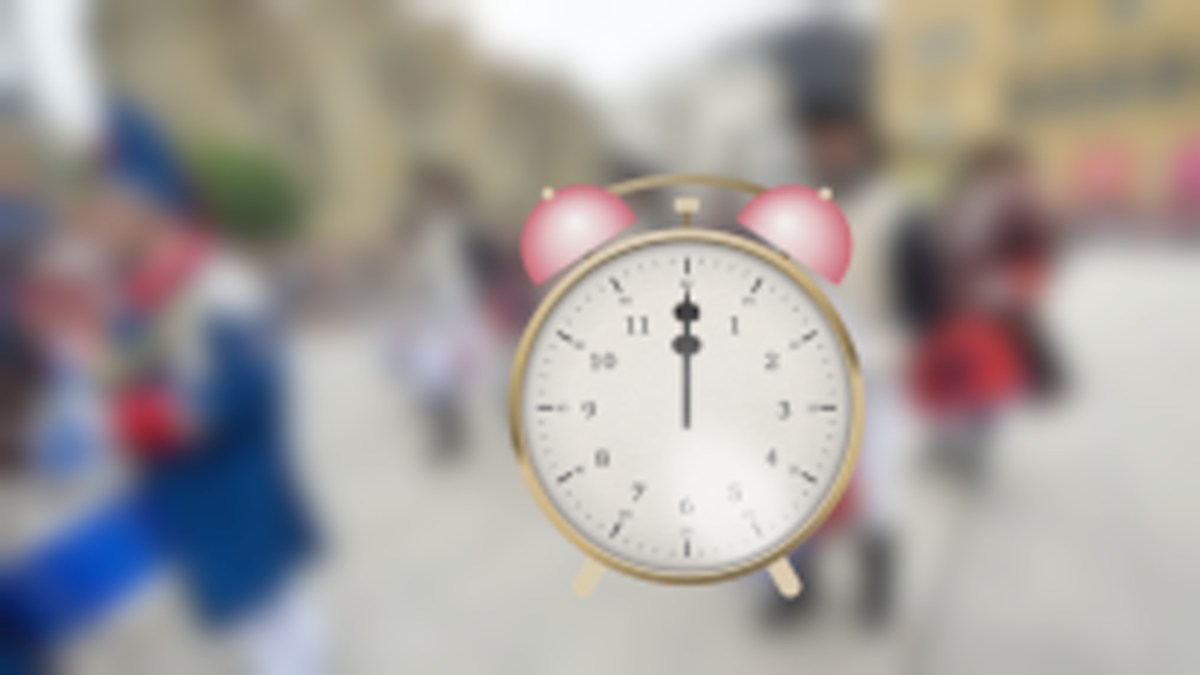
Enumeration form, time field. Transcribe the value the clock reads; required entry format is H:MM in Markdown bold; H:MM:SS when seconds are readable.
**12:00**
